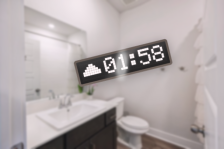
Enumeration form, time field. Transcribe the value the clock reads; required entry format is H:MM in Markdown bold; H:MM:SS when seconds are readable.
**1:58**
